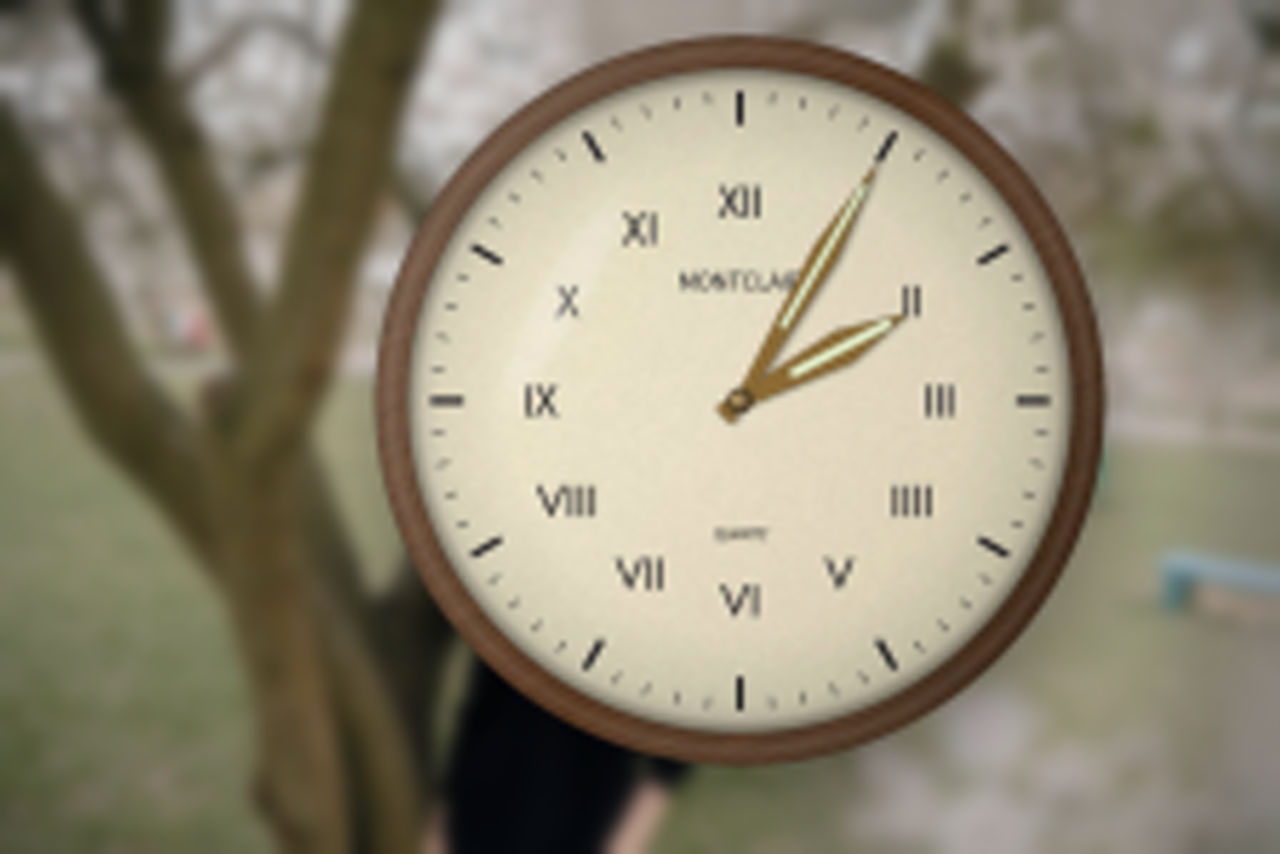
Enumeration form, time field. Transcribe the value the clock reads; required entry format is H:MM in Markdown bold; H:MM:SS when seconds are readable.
**2:05**
